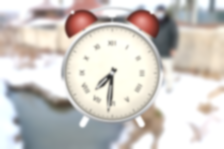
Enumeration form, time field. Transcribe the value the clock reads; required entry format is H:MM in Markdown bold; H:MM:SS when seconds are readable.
**7:31**
